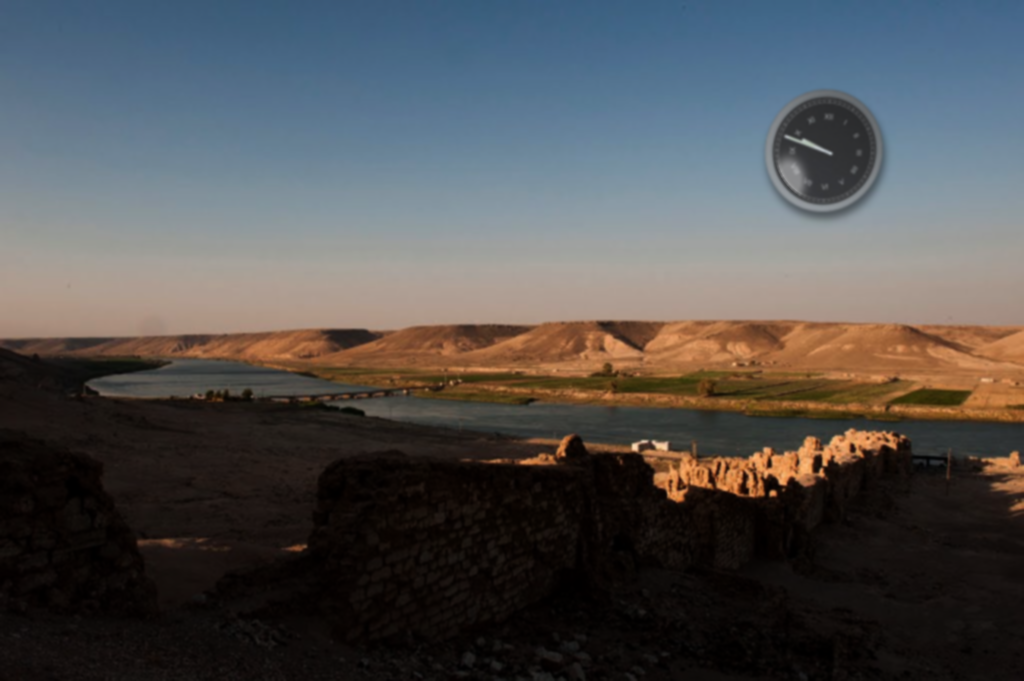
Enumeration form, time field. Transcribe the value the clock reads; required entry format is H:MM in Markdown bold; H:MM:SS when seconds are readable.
**9:48**
